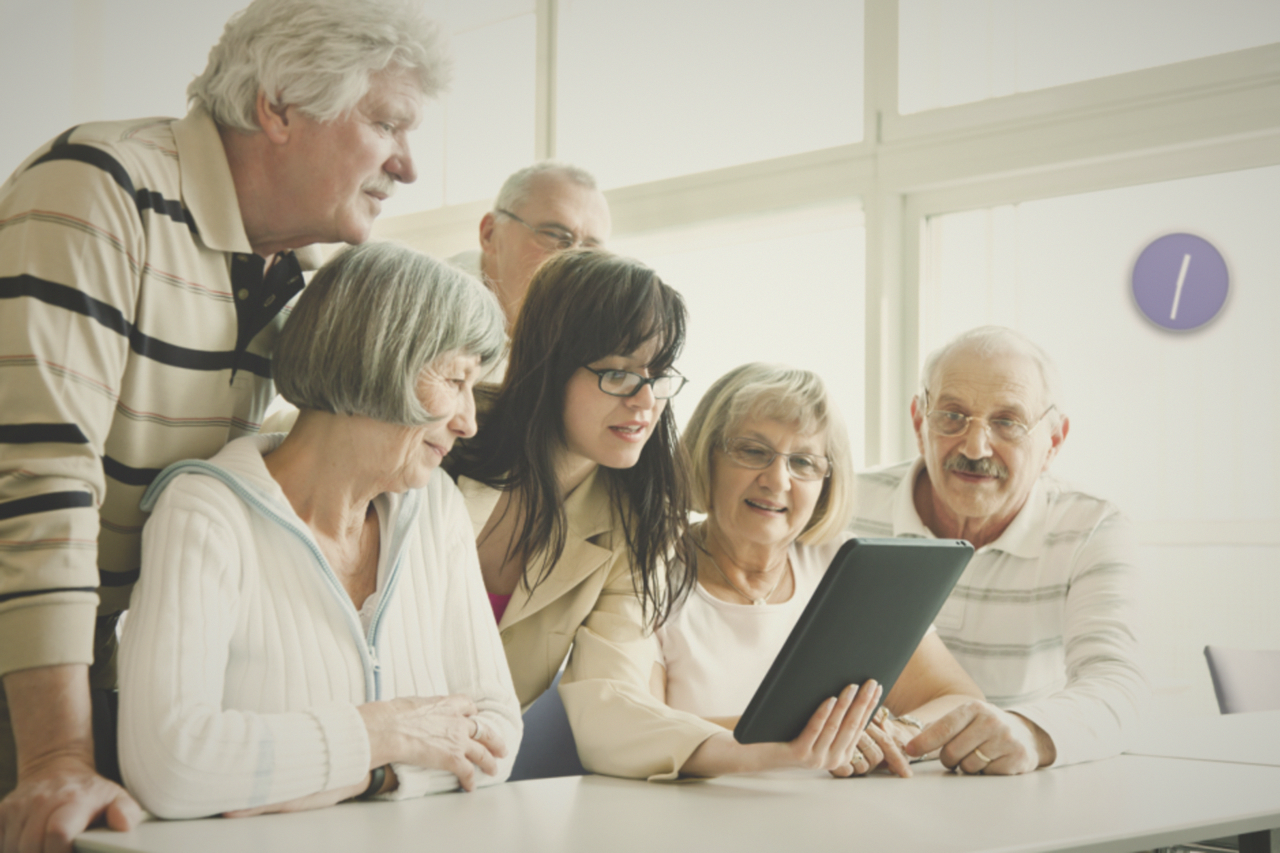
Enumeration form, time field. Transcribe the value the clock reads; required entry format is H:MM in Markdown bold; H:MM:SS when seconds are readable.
**12:32**
